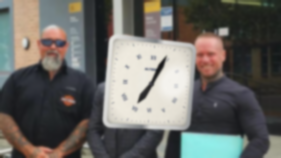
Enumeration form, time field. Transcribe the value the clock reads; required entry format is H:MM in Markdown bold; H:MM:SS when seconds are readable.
**7:04**
